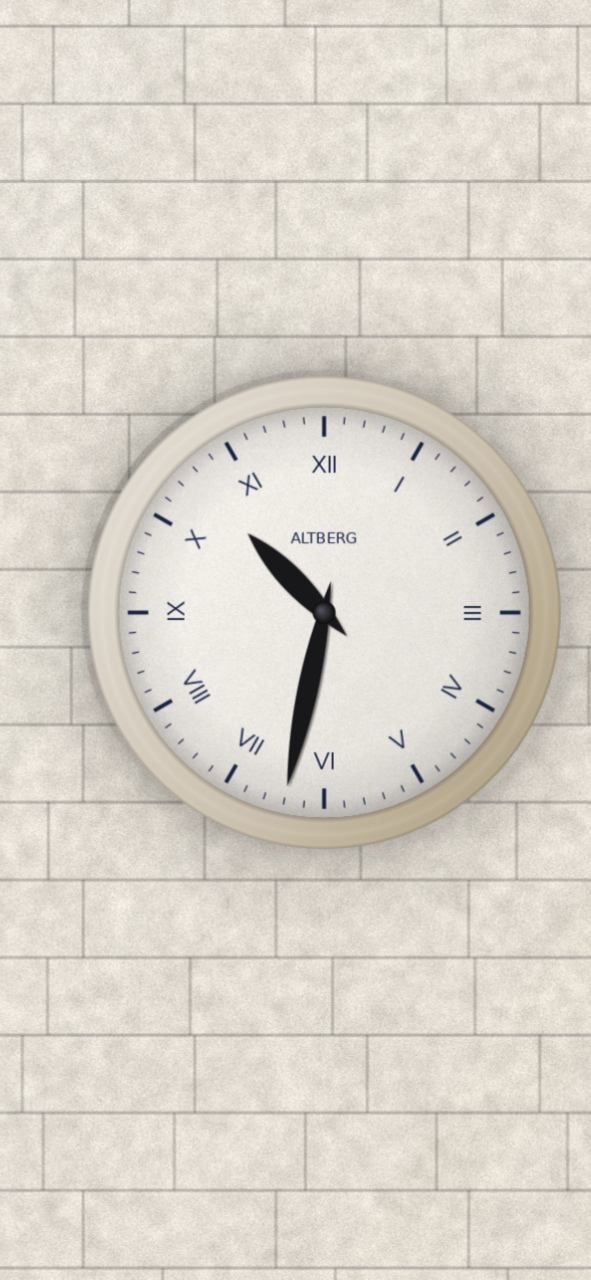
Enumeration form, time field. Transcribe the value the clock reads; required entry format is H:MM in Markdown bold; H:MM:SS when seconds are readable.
**10:32**
